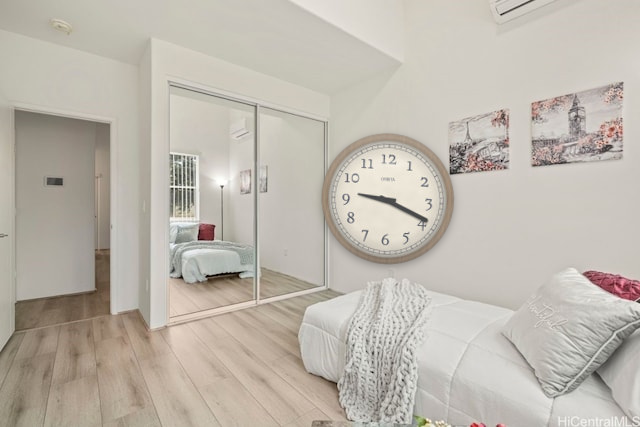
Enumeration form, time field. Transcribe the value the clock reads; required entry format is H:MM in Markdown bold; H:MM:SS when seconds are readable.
**9:19**
